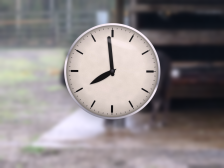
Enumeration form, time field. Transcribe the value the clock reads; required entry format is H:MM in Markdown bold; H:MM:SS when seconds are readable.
**7:59**
